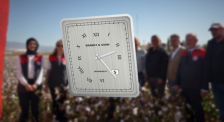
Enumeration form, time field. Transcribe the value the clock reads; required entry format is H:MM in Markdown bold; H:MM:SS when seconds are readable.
**2:24**
